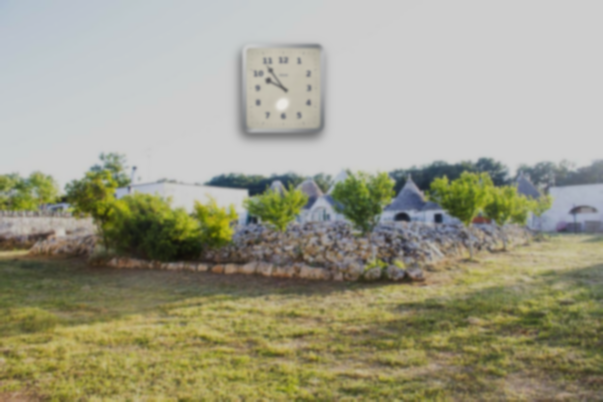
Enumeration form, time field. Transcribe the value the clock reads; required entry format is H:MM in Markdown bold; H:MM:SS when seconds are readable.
**9:54**
